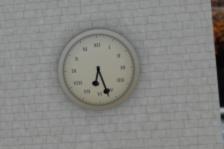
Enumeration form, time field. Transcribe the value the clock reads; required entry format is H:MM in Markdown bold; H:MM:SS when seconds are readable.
**6:27**
